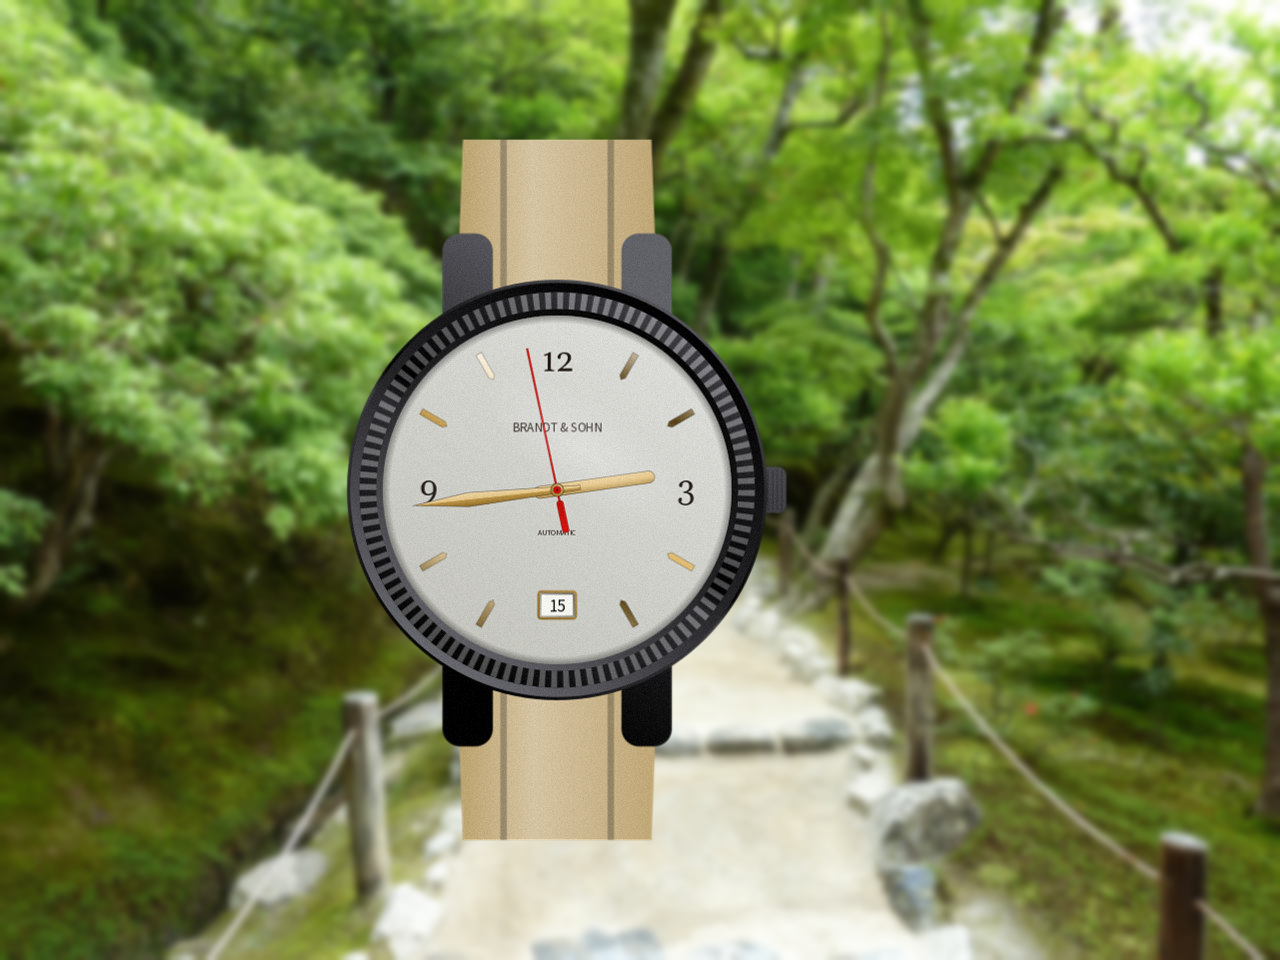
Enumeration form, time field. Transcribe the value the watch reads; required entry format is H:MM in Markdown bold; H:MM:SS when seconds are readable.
**2:43:58**
